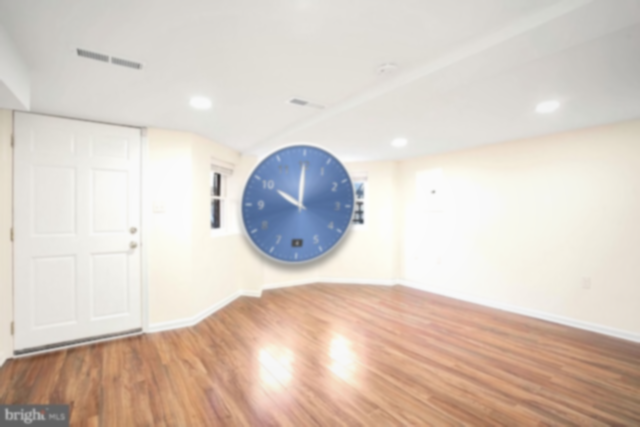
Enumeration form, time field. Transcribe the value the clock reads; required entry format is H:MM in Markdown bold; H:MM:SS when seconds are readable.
**10:00**
